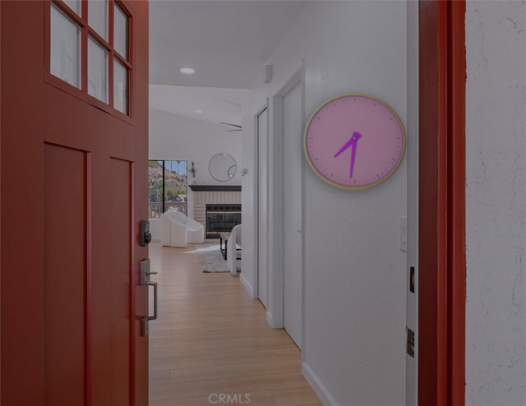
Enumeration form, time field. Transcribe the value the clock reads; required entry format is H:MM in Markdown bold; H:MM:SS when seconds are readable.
**7:31**
